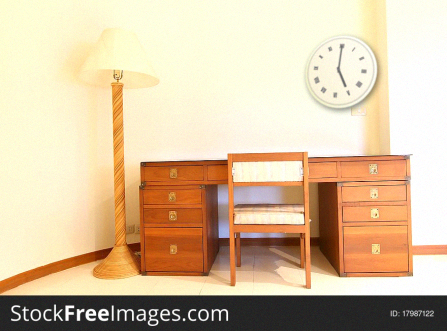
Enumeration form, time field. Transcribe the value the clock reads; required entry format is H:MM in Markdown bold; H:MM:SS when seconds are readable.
**5:00**
